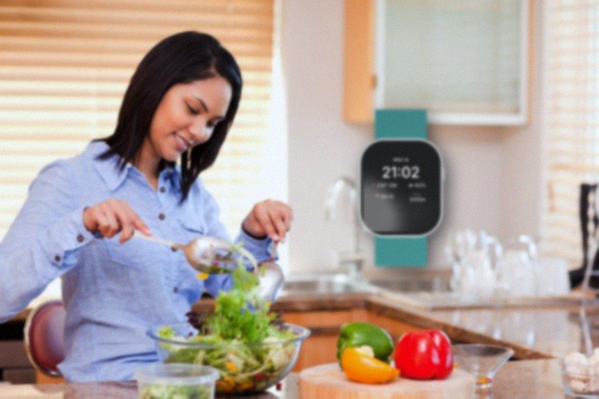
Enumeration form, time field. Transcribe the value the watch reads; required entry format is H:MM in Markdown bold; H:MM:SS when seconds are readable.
**21:02**
